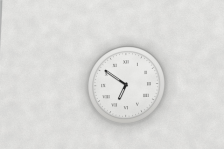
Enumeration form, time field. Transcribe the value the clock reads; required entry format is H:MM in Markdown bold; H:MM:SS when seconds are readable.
**6:51**
